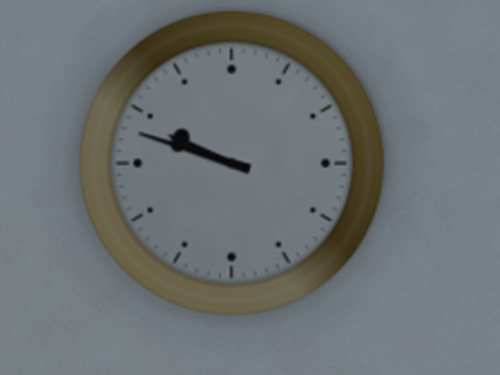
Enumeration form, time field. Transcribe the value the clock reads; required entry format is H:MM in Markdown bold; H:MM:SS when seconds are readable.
**9:48**
